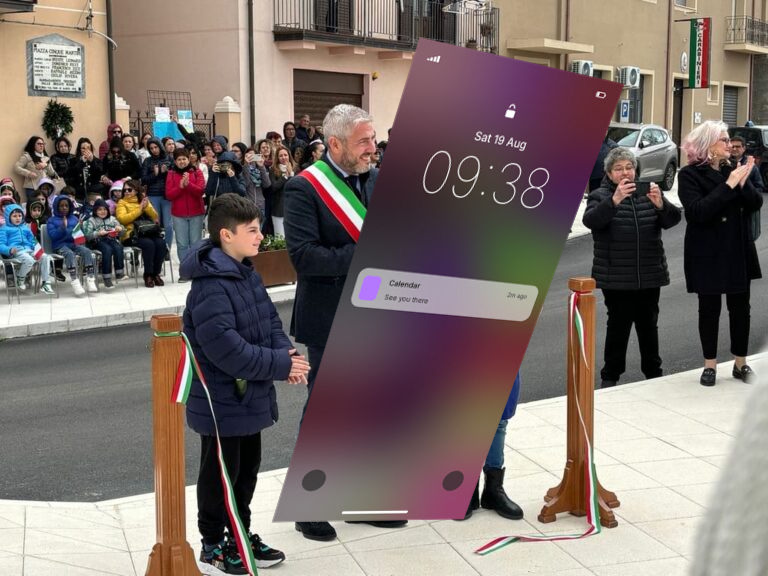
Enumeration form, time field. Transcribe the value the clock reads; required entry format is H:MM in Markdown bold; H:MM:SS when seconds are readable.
**9:38**
